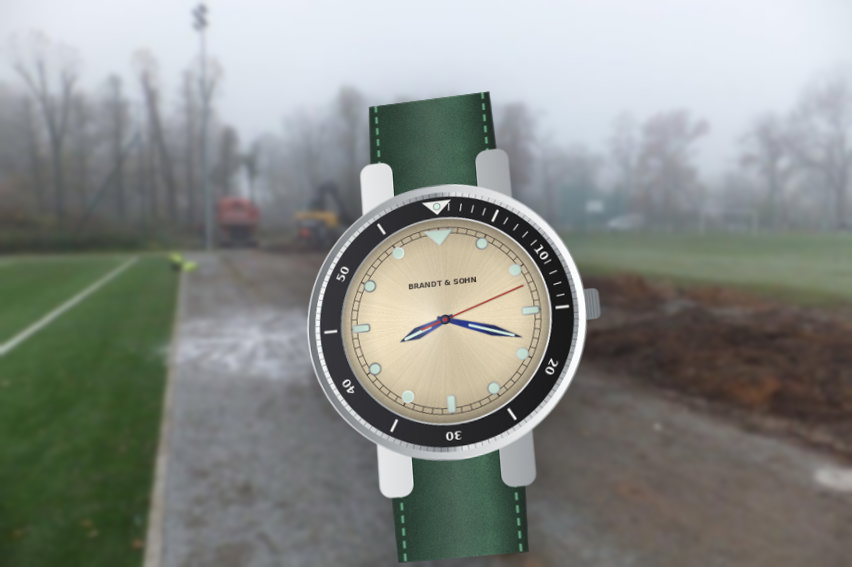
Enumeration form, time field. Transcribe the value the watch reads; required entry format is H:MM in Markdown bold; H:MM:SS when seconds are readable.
**8:18:12**
